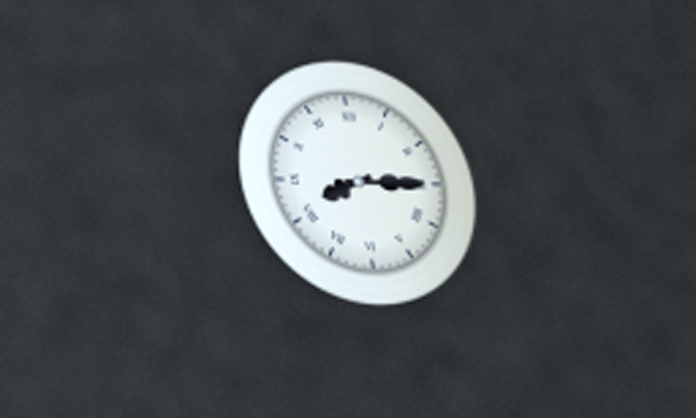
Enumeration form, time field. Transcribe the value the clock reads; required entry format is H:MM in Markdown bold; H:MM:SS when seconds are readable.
**8:15**
